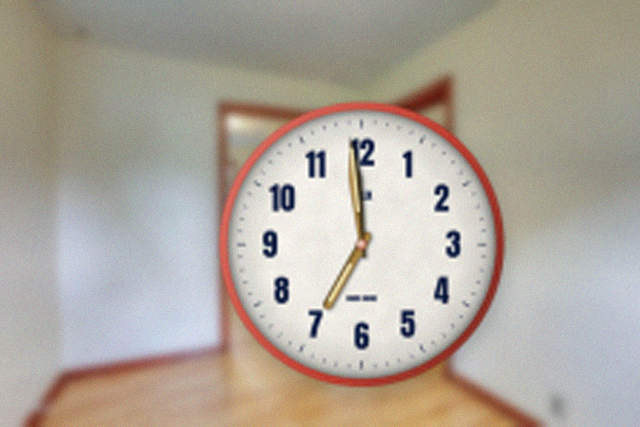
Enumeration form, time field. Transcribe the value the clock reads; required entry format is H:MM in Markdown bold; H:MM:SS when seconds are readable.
**6:59**
